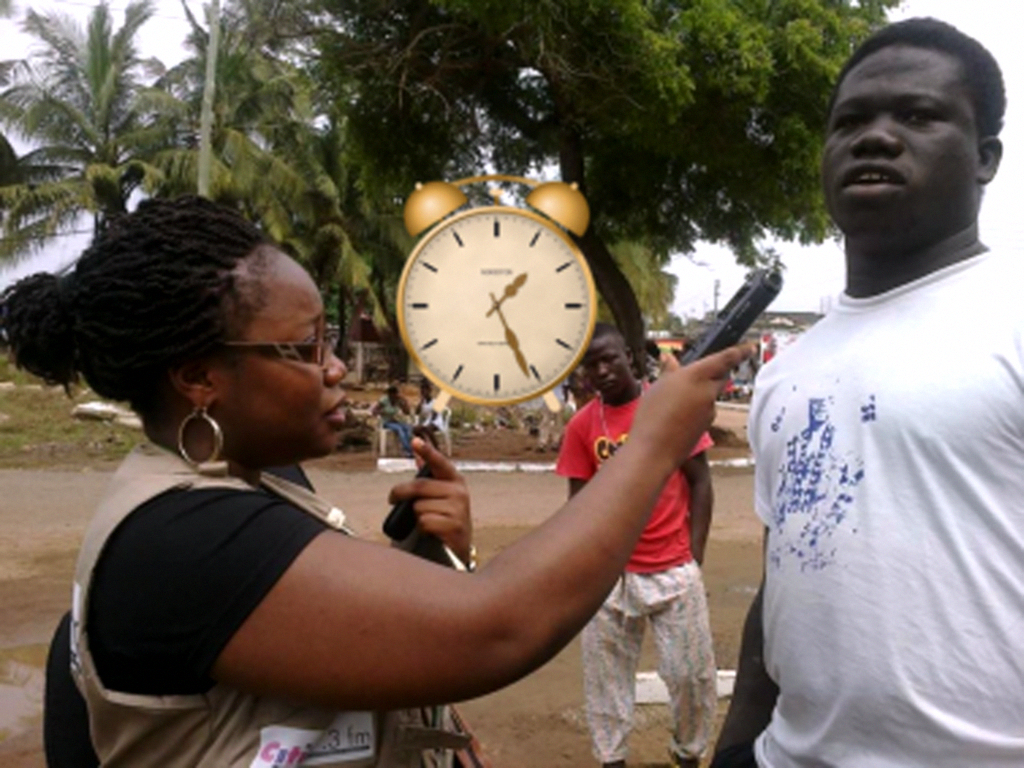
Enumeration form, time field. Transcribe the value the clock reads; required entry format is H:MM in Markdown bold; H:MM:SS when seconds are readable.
**1:26**
